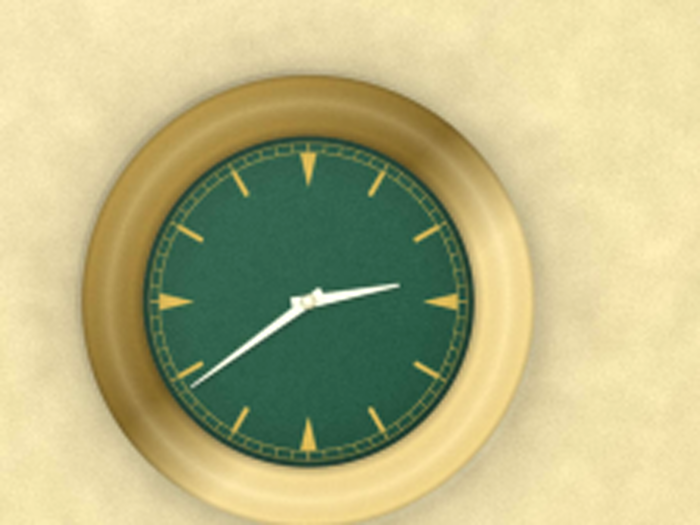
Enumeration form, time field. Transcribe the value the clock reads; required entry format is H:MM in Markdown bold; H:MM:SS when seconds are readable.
**2:39**
